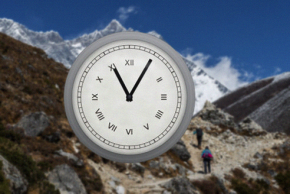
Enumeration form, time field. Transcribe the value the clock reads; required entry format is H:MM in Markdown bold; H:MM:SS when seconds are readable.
**11:05**
